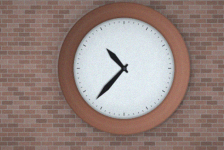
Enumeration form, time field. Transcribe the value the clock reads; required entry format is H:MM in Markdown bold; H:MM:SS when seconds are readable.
**10:37**
